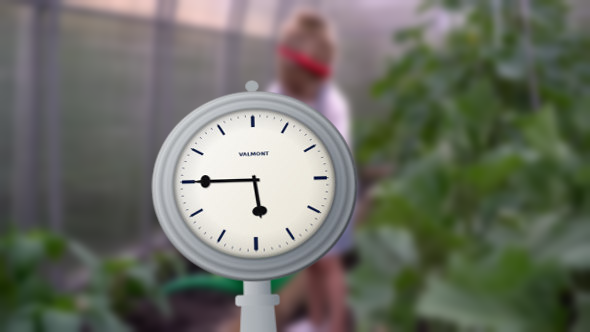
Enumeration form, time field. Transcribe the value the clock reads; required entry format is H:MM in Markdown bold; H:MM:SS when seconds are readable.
**5:45**
